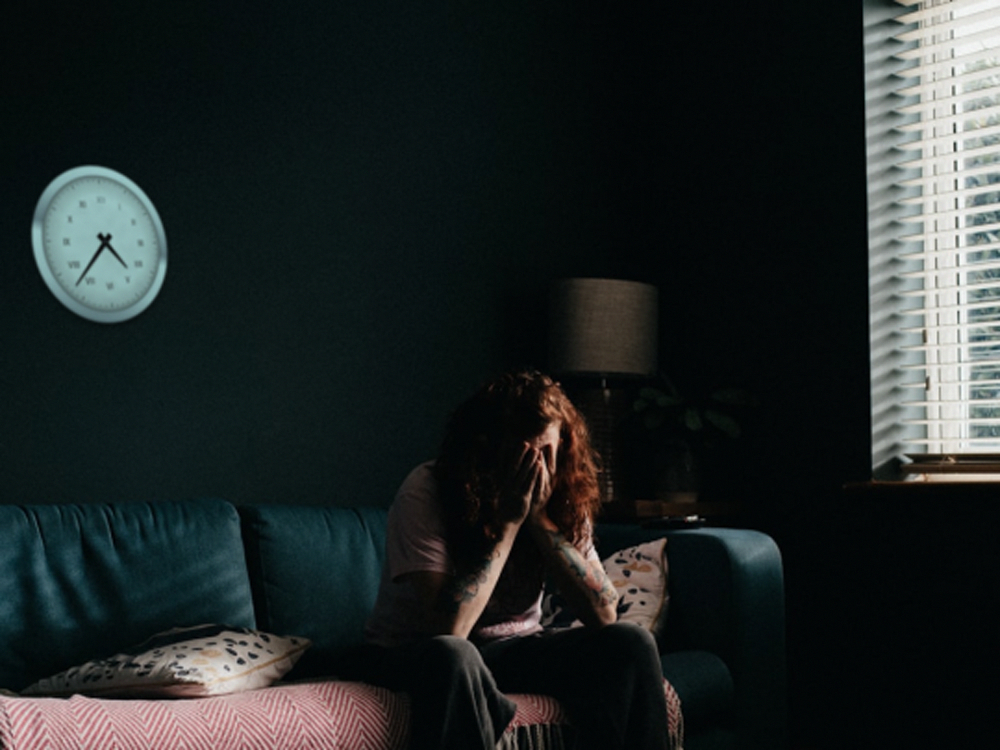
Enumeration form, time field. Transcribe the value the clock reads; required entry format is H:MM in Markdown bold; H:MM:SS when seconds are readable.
**4:37**
